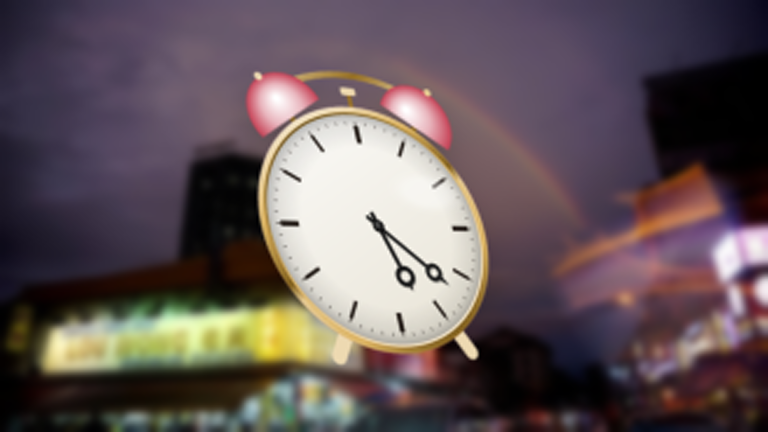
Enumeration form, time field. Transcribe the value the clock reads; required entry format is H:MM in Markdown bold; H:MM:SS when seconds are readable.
**5:22**
